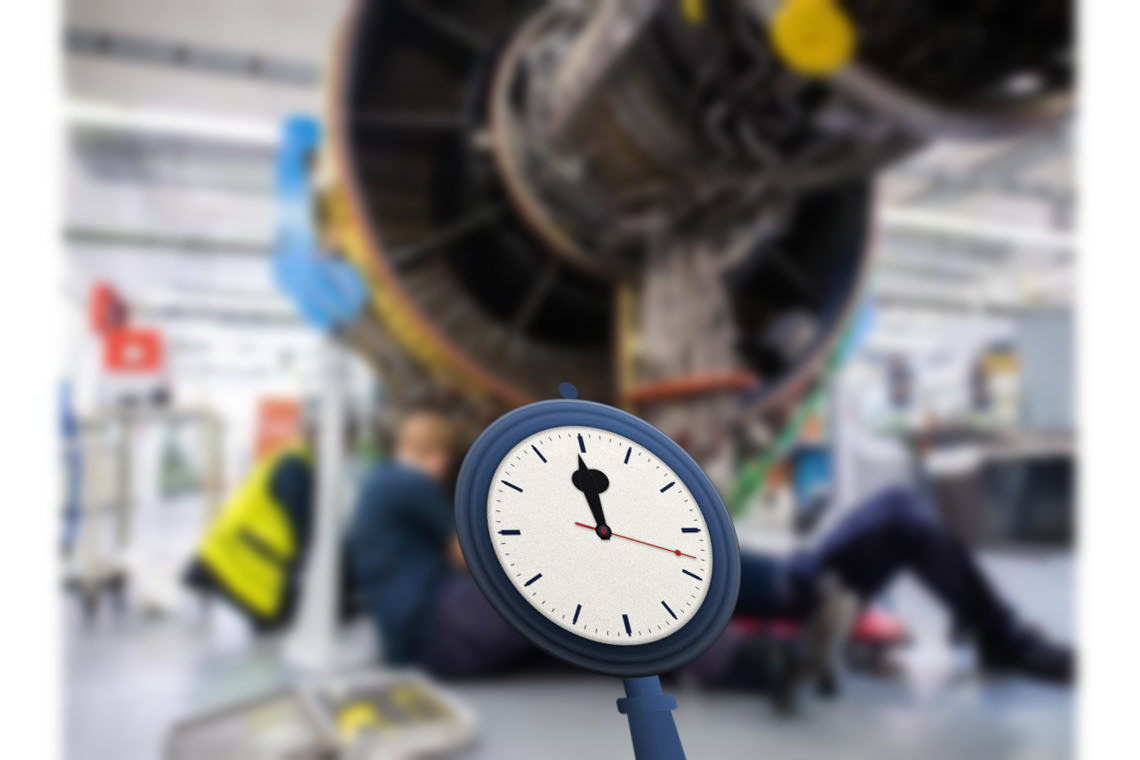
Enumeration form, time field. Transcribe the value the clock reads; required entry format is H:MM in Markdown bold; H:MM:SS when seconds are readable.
**11:59:18**
